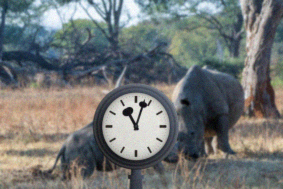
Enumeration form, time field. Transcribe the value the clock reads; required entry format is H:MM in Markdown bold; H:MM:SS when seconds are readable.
**11:03**
